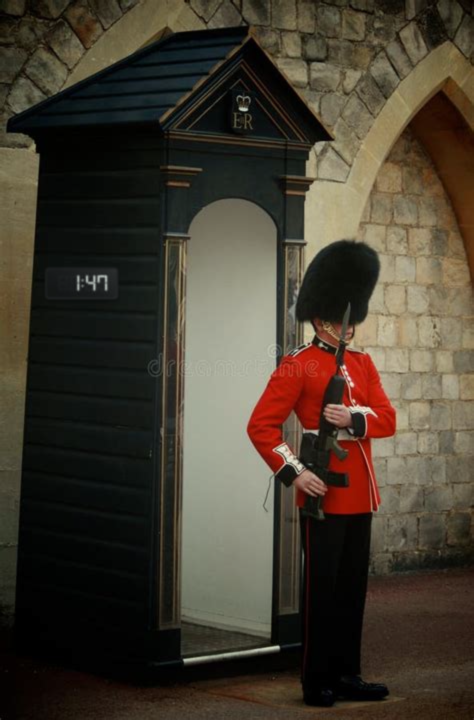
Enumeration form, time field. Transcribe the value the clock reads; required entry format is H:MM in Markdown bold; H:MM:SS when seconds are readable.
**1:47**
